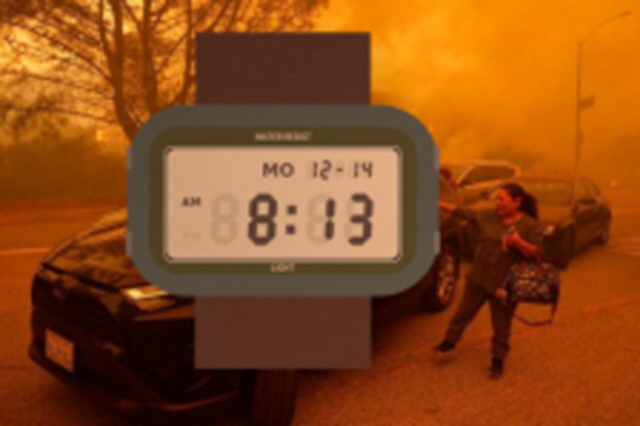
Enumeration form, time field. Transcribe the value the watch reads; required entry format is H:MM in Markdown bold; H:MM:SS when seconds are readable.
**8:13**
